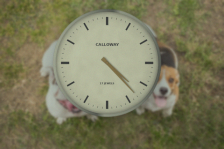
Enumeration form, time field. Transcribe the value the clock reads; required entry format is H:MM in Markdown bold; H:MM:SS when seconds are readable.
**4:23**
